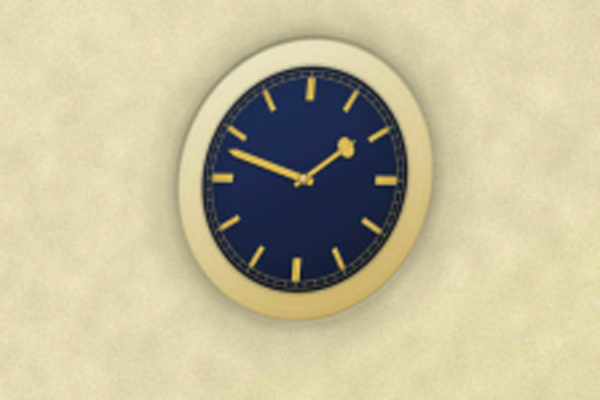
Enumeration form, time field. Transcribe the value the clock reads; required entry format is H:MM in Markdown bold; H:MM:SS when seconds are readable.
**1:48**
